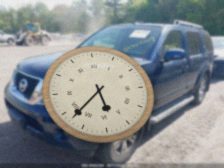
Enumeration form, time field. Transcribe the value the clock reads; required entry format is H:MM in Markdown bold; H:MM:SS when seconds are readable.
**5:38**
